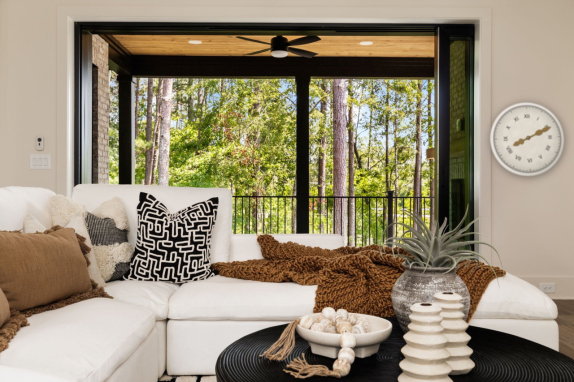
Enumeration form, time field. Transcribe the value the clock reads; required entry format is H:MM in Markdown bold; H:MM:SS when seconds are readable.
**8:11**
